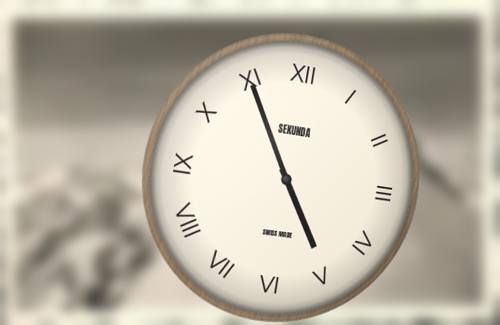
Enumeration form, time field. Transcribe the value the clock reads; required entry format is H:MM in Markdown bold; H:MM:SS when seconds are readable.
**4:55**
